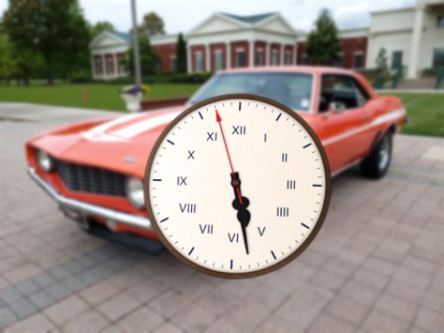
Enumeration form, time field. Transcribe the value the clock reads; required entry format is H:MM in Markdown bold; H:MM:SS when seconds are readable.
**5:27:57**
